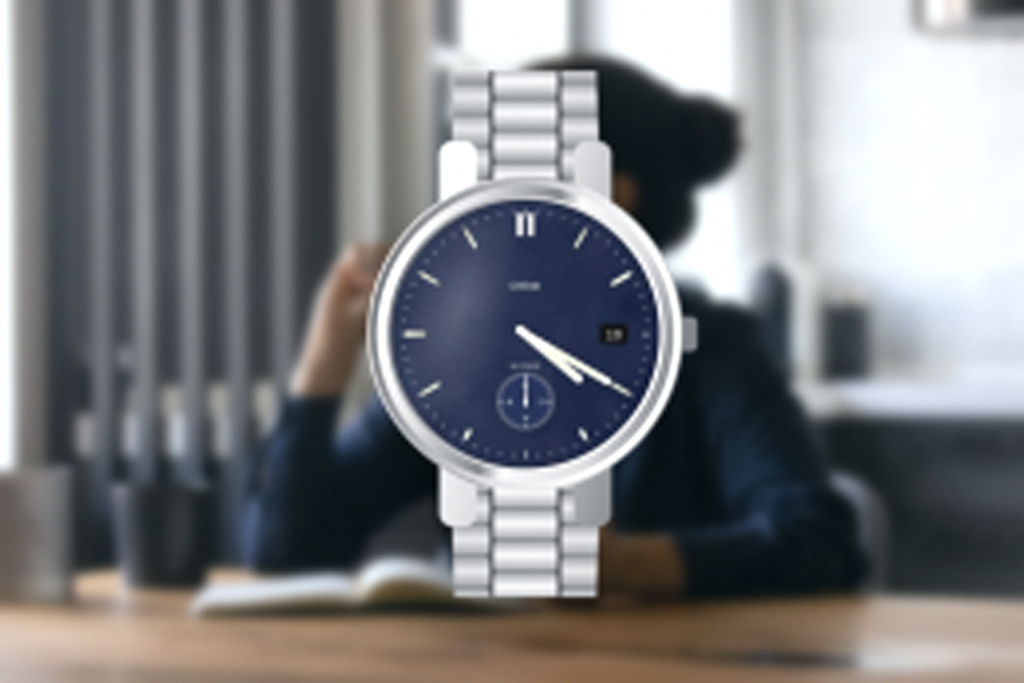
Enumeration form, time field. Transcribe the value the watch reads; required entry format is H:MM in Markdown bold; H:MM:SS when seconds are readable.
**4:20**
